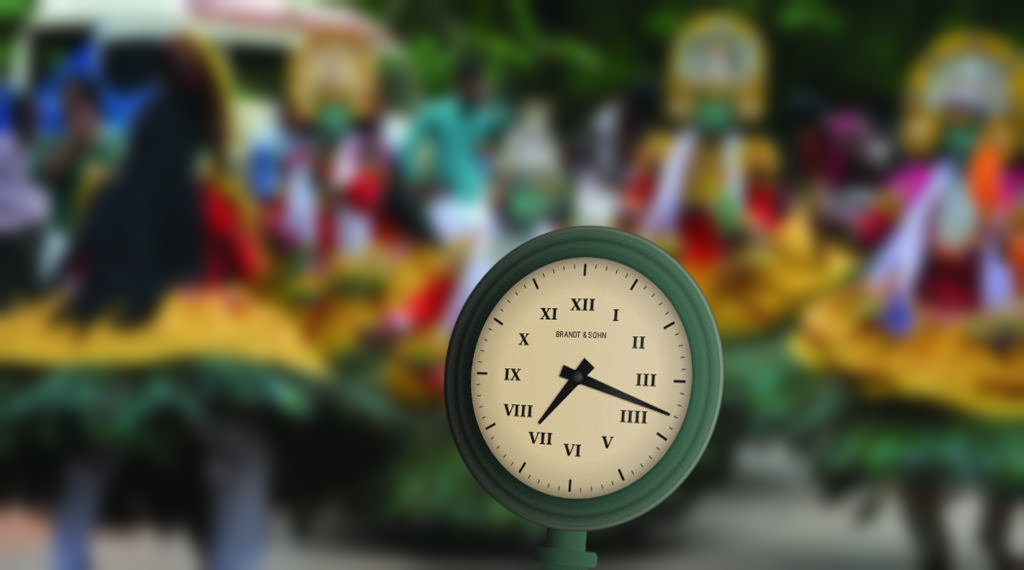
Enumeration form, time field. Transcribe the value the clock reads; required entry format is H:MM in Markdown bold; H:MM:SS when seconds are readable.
**7:18**
